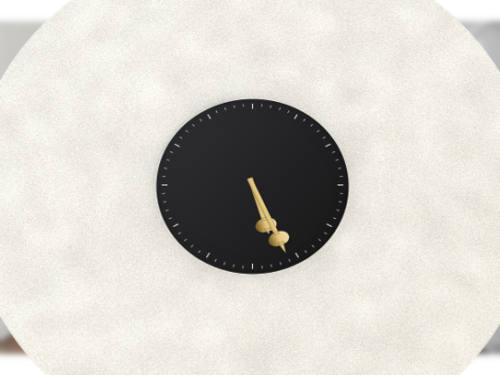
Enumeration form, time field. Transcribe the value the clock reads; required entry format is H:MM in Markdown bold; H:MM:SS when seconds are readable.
**5:26**
